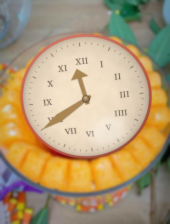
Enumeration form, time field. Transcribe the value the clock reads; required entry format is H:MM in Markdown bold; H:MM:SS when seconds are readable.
**11:40**
